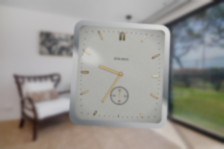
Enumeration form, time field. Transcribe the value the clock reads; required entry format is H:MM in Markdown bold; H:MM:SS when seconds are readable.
**9:35**
